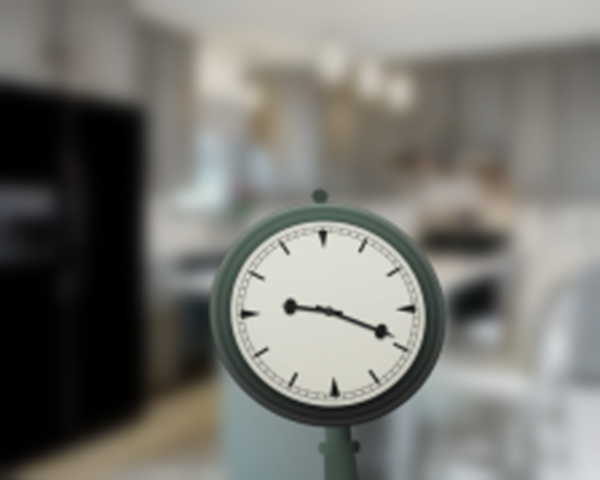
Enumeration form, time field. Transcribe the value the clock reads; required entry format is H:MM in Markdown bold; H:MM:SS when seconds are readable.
**9:19**
